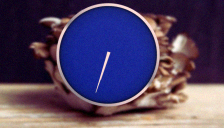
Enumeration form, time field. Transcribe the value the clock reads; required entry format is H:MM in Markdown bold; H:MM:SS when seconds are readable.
**6:33**
